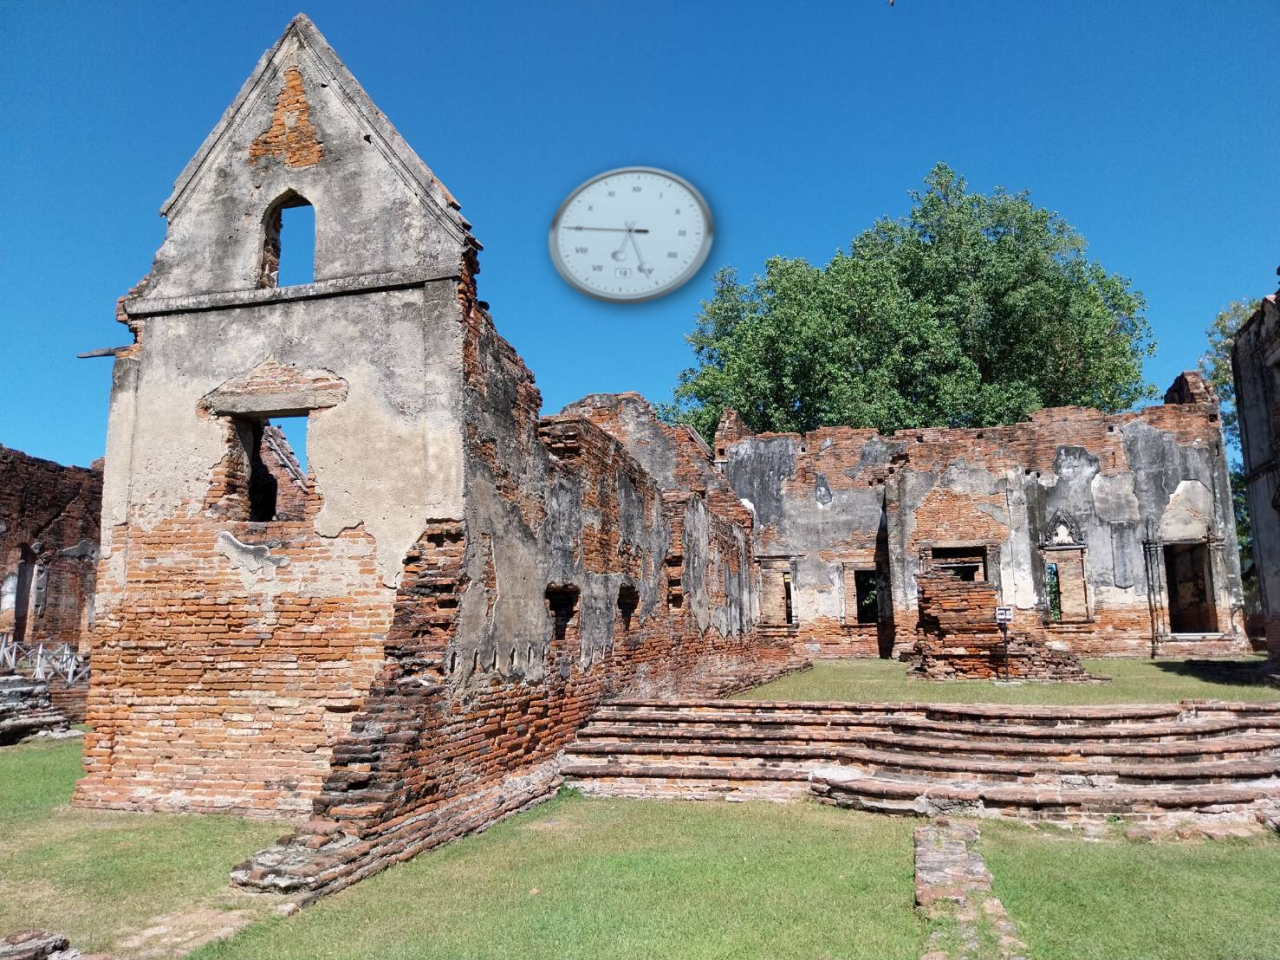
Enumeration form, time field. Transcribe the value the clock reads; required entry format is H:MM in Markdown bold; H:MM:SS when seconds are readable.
**6:25:45**
